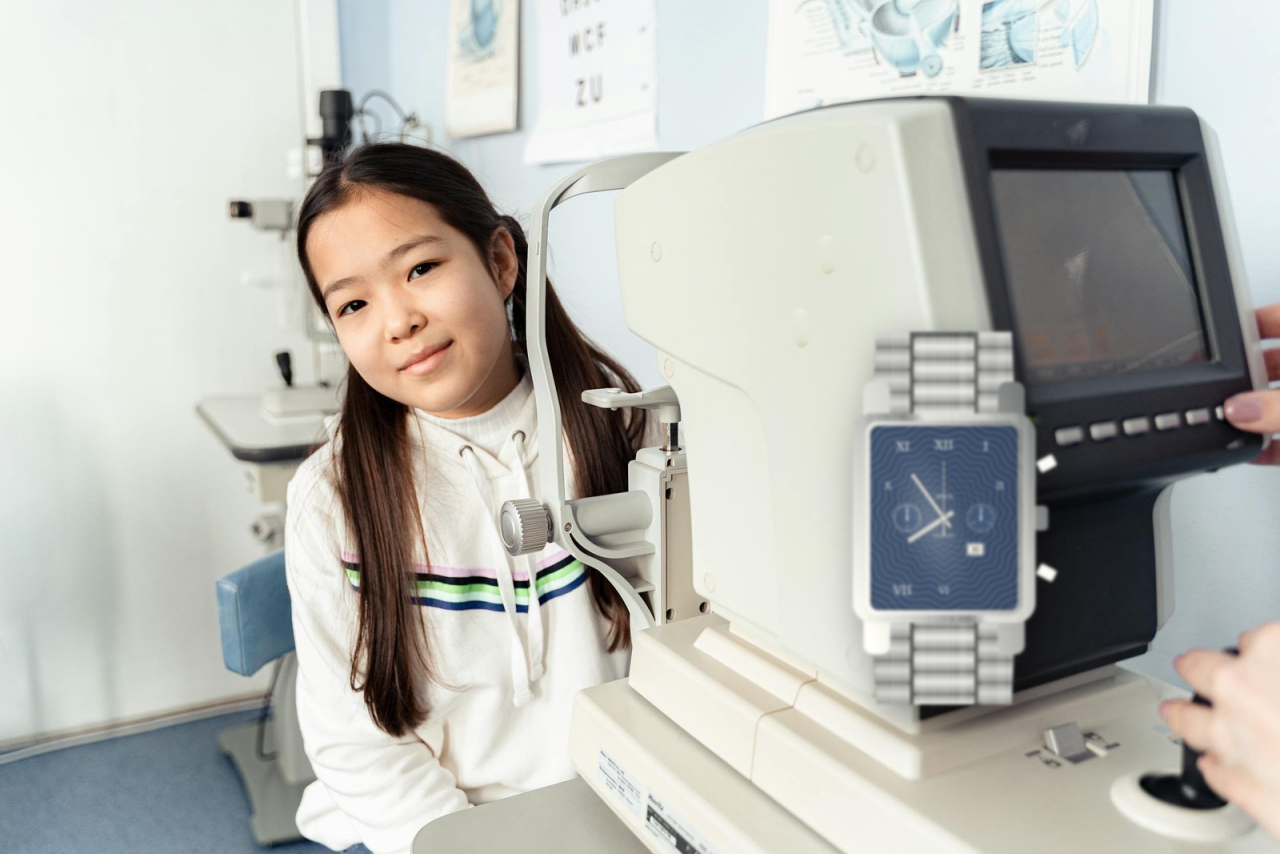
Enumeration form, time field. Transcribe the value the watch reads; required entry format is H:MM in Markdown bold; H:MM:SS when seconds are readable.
**7:54**
